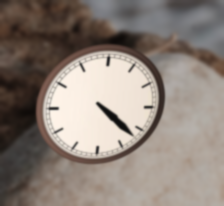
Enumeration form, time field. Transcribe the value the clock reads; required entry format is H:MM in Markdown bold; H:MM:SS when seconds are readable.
**4:22**
